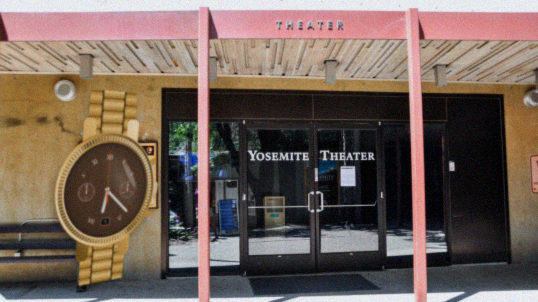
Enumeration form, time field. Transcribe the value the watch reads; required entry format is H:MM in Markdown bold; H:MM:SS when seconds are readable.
**6:22**
